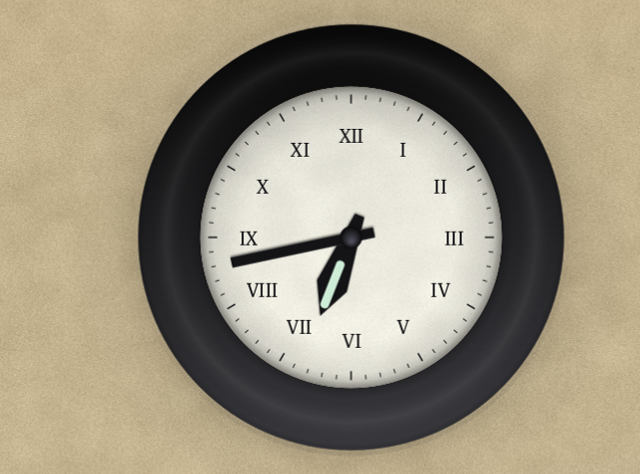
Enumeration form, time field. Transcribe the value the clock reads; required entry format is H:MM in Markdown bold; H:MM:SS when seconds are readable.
**6:43**
